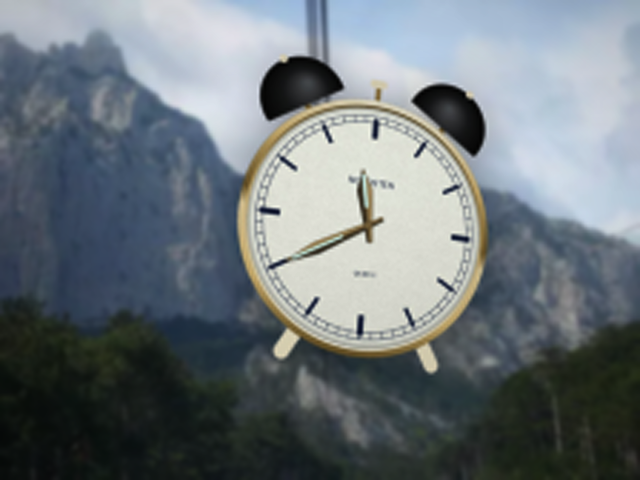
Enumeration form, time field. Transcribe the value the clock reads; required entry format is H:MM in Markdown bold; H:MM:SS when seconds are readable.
**11:40**
